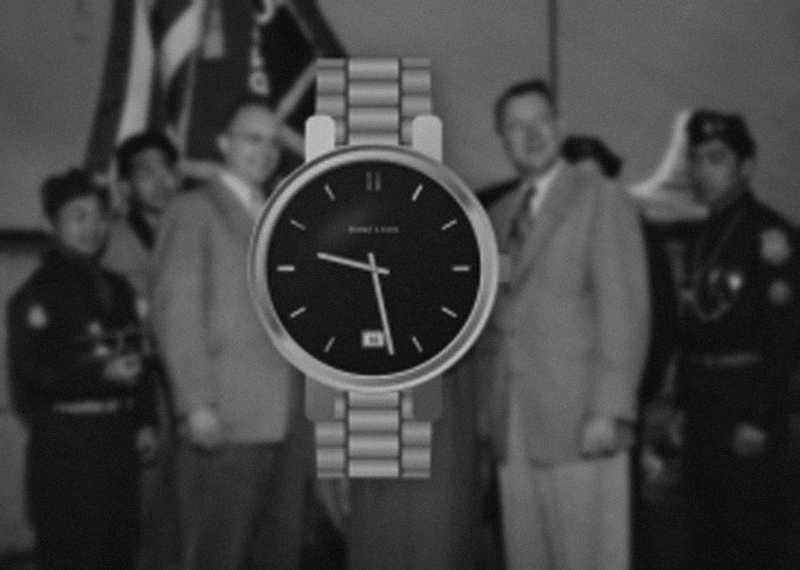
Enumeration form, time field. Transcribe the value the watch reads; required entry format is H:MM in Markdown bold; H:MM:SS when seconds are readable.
**9:28**
